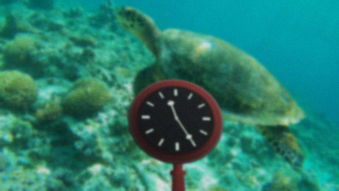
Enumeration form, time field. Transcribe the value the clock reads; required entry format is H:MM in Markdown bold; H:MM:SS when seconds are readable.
**11:25**
